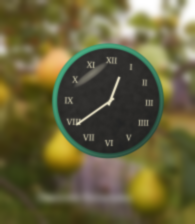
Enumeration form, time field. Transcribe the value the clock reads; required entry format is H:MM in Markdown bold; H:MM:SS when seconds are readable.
**12:39**
